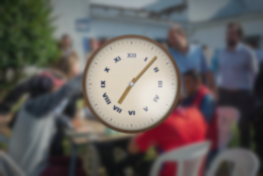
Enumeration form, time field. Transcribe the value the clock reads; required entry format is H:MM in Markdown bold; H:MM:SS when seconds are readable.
**7:07**
